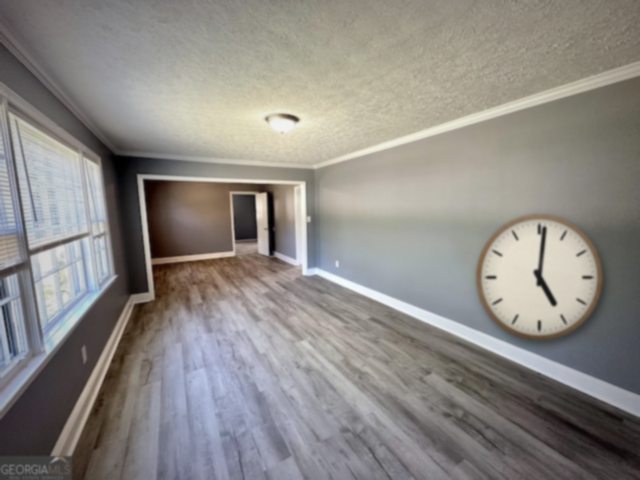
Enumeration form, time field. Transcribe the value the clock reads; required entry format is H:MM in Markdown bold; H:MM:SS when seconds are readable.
**5:01**
